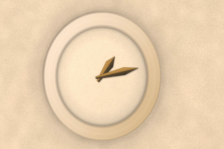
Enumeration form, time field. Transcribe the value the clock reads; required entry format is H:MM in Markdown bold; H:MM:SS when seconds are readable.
**1:13**
